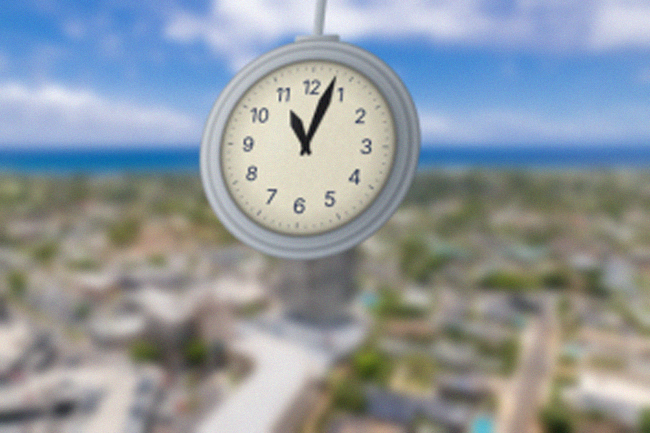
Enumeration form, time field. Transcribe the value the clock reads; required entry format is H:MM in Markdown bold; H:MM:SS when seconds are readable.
**11:03**
